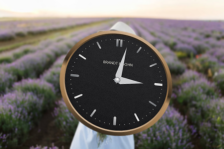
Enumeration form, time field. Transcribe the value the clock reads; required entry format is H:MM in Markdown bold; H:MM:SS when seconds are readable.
**3:02**
